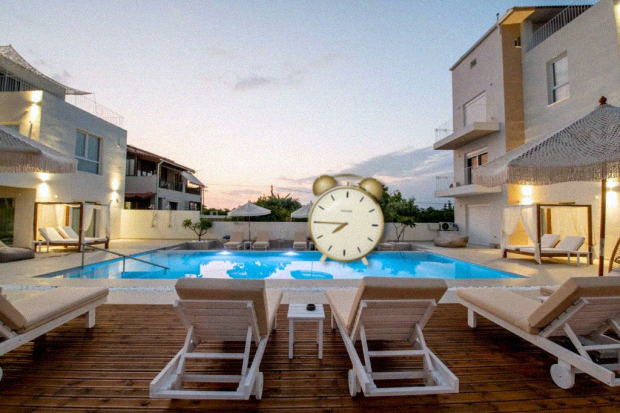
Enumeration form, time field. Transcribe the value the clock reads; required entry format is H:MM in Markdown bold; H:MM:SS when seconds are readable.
**7:45**
